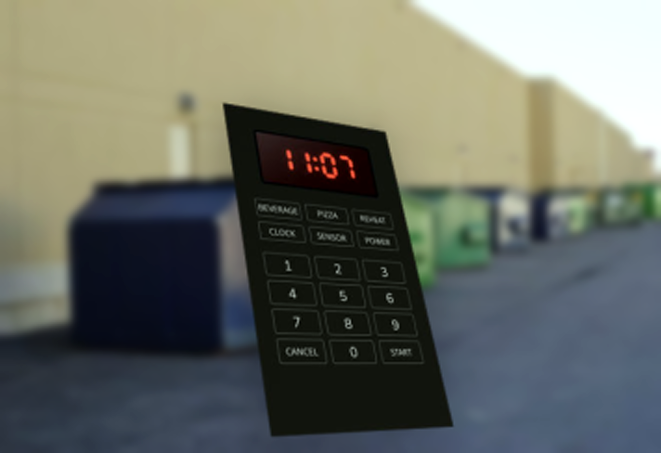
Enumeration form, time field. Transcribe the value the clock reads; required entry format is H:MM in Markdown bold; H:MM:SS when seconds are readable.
**11:07**
